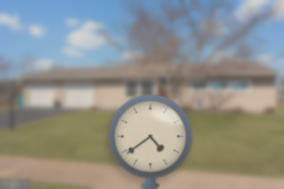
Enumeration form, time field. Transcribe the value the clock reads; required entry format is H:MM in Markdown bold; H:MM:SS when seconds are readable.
**4:39**
